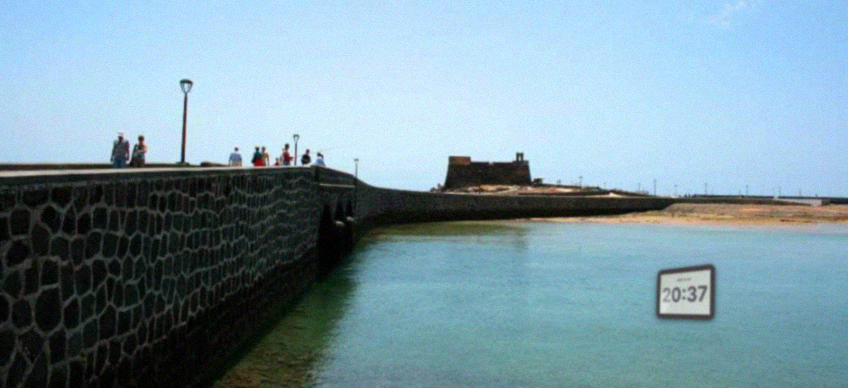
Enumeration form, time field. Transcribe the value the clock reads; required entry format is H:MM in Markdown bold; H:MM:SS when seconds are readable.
**20:37**
